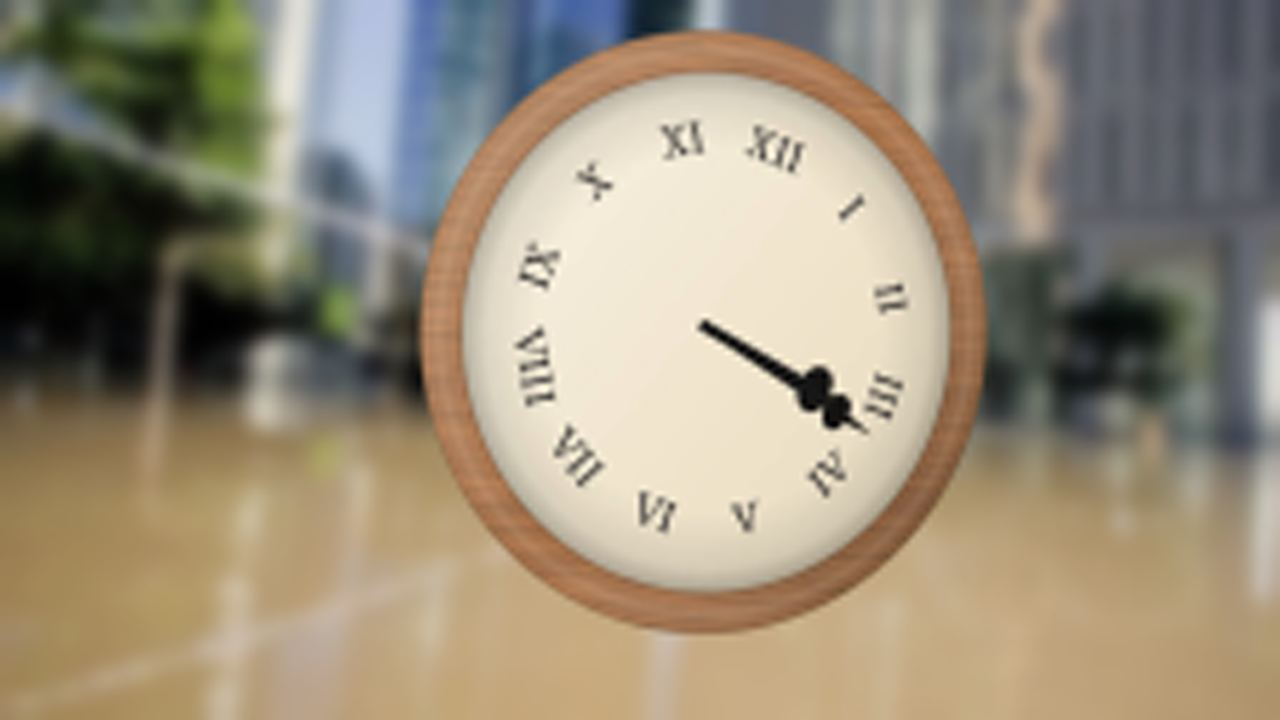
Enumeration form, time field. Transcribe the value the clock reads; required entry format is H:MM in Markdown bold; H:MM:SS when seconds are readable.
**3:17**
